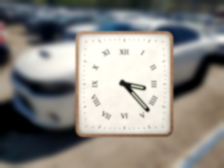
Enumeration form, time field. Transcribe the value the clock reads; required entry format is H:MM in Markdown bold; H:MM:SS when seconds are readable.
**3:23**
